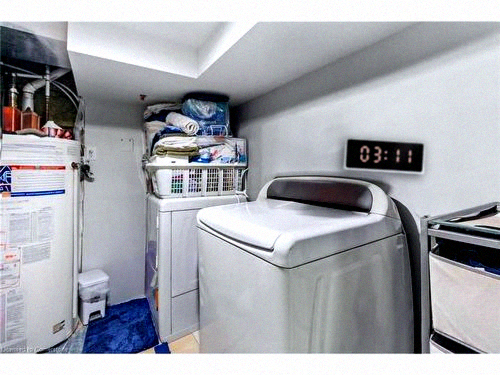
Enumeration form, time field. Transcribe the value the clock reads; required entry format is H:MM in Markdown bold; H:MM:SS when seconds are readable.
**3:11**
